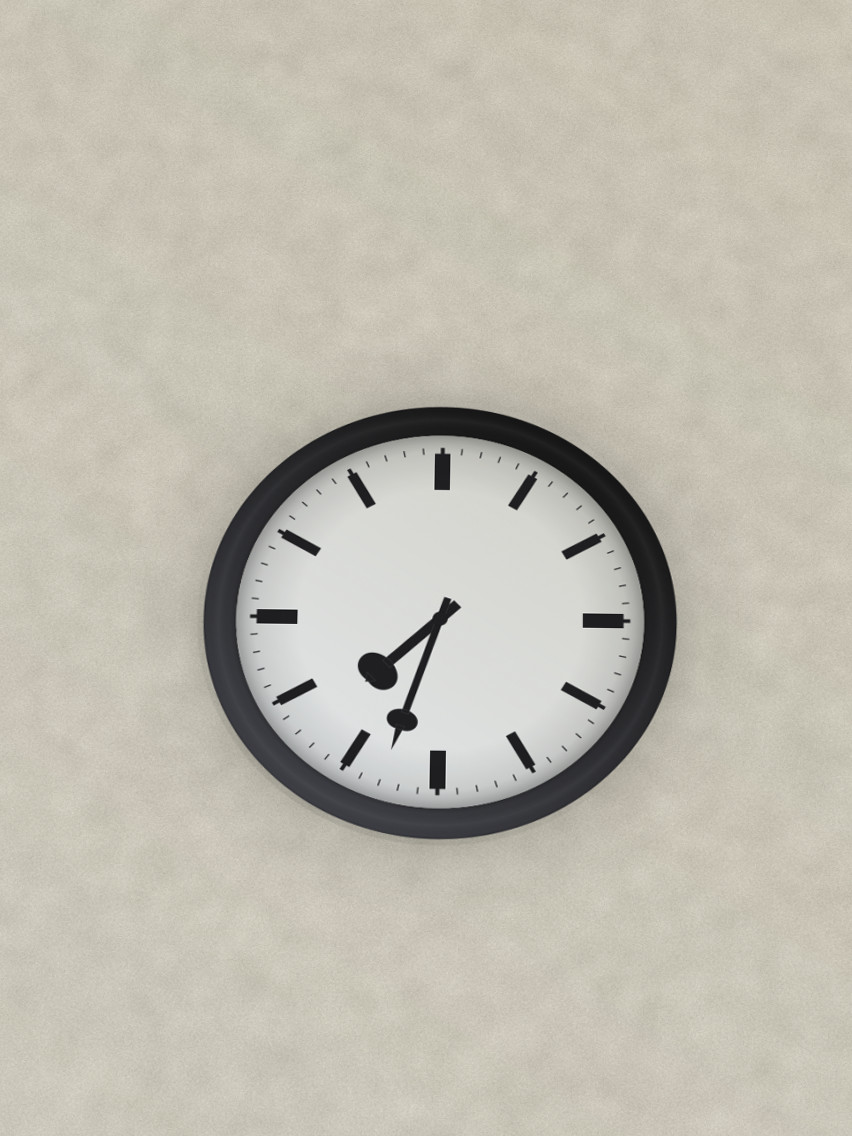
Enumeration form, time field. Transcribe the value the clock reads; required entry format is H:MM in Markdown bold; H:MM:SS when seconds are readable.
**7:33**
